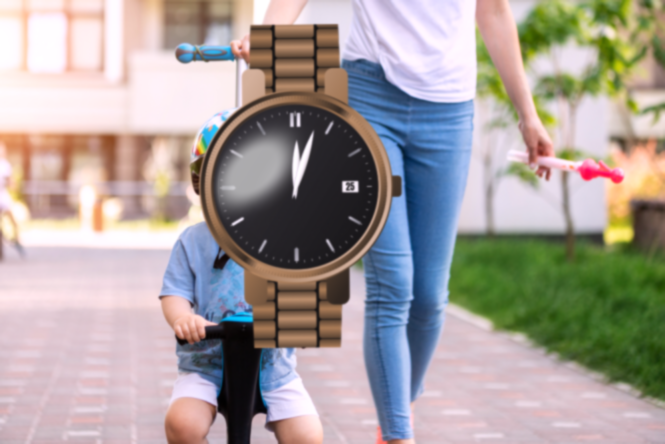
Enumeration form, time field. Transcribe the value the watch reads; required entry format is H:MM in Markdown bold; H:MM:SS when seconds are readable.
**12:03**
